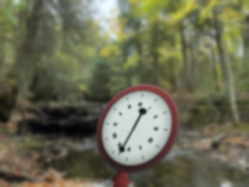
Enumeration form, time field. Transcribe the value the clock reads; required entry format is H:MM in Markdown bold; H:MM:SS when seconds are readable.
**12:33**
